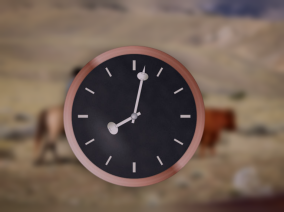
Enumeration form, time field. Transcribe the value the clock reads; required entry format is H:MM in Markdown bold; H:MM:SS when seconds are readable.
**8:02**
